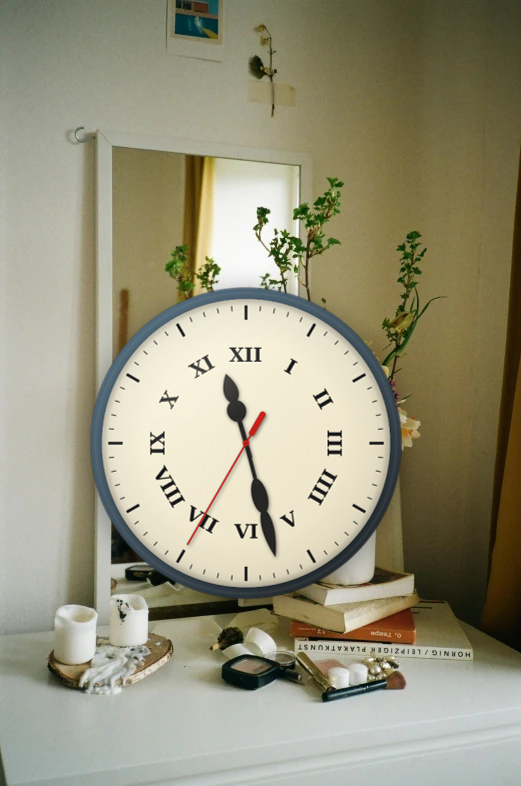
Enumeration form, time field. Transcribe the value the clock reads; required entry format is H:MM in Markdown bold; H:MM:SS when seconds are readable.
**11:27:35**
